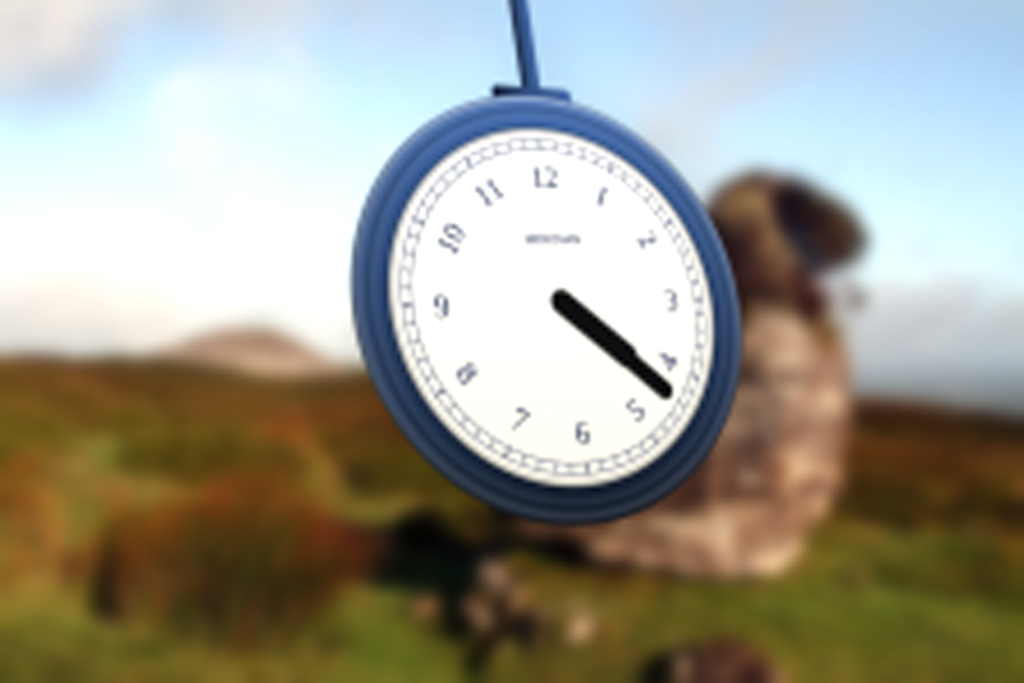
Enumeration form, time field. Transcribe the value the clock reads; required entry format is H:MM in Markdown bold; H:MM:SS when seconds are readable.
**4:22**
